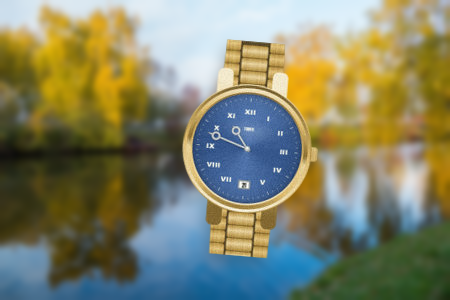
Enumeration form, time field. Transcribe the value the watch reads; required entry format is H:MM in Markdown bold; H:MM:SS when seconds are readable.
**10:48**
